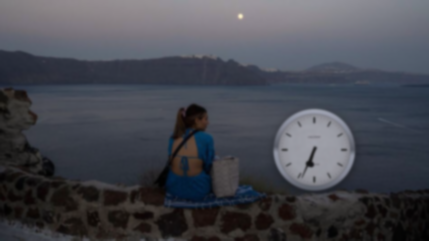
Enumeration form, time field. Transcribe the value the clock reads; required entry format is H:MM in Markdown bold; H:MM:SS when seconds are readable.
**6:34**
